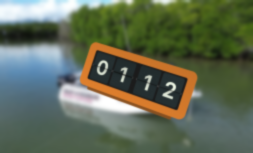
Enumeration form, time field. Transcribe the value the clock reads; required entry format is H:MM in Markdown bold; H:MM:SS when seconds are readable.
**1:12**
